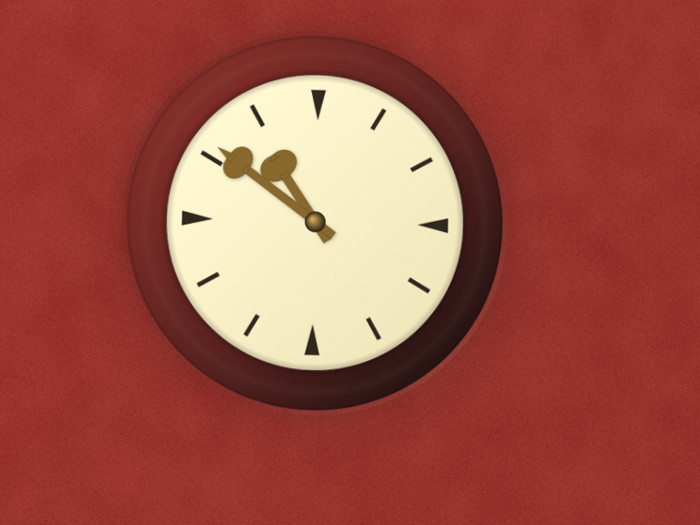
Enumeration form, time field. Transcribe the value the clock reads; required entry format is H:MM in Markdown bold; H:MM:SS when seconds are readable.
**10:51**
